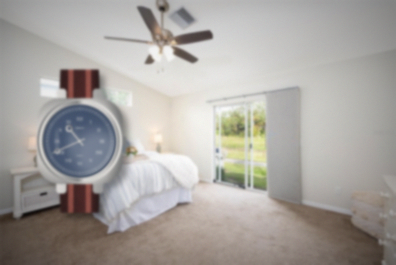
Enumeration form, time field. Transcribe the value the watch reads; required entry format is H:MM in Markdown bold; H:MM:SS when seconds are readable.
**10:41**
